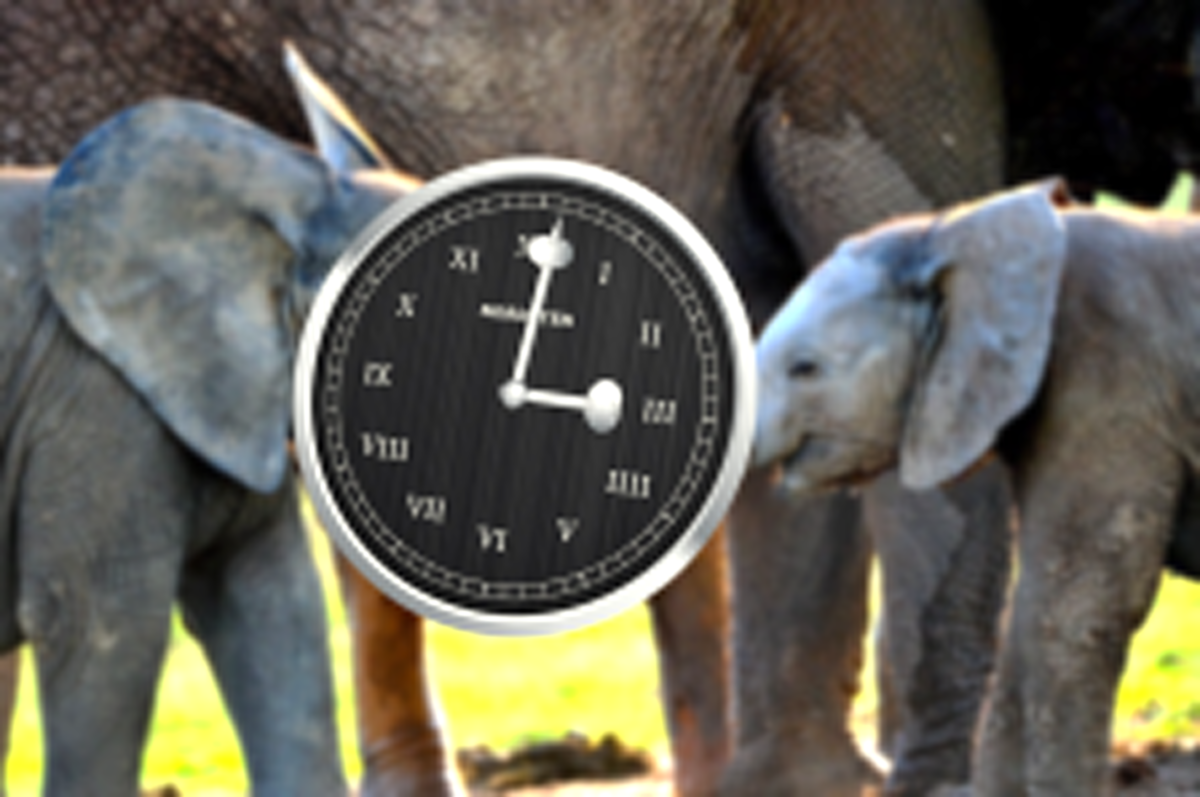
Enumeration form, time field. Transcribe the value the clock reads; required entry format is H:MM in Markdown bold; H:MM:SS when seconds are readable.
**3:01**
